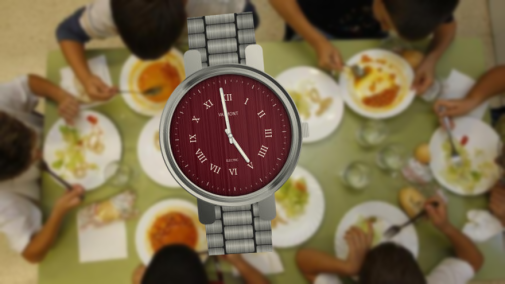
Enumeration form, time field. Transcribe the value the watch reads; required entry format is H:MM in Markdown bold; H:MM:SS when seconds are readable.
**4:59**
